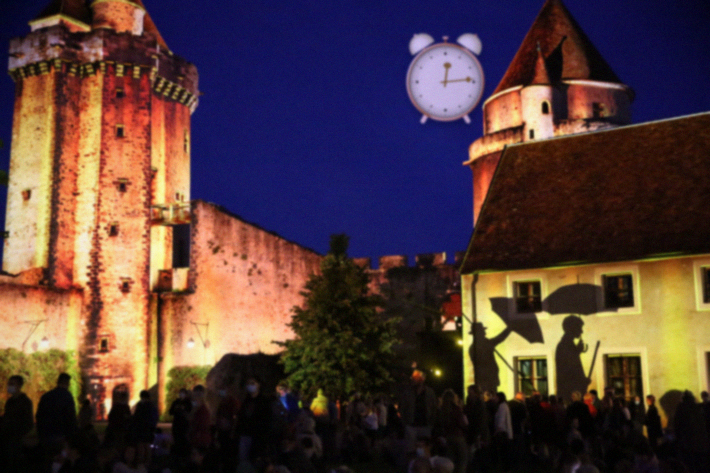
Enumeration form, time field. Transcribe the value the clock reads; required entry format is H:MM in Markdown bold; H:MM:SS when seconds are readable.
**12:14**
